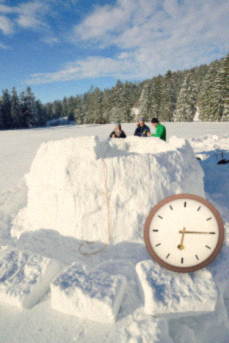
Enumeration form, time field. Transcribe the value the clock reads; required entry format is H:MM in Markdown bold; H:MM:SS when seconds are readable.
**6:15**
